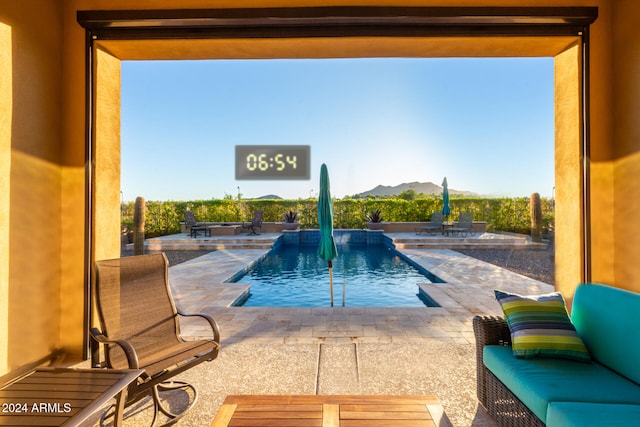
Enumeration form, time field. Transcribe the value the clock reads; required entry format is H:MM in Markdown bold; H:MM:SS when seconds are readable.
**6:54**
